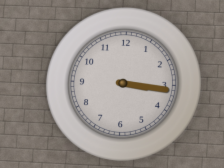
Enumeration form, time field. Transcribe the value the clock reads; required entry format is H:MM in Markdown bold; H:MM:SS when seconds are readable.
**3:16**
